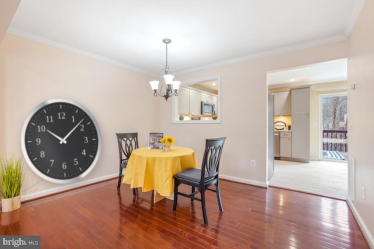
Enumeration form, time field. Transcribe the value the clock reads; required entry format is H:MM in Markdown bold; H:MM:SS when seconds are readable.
**10:08**
